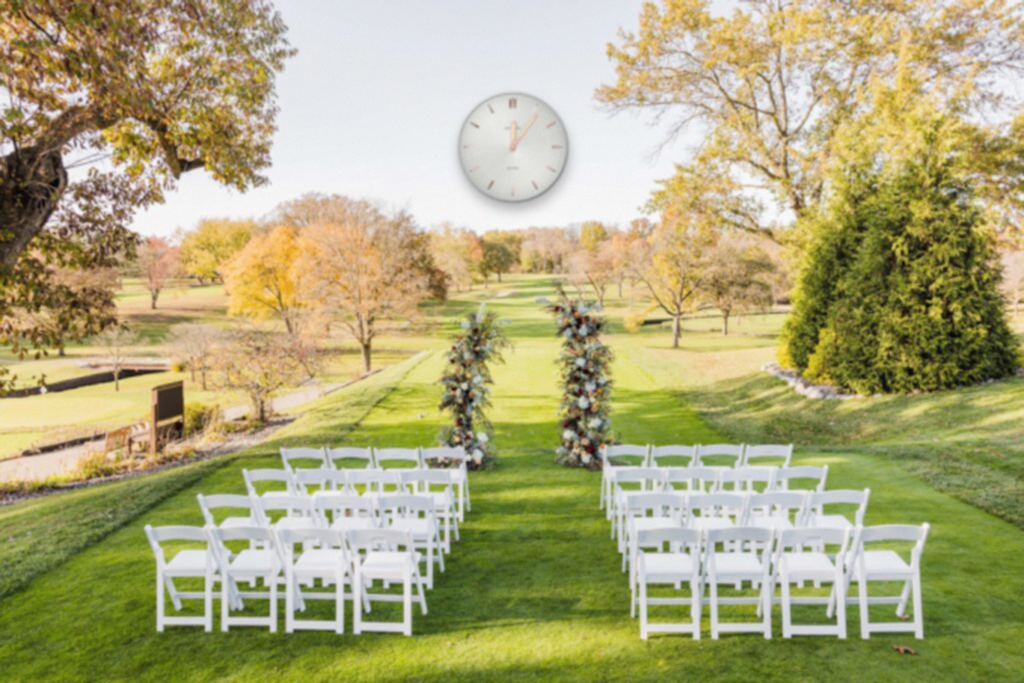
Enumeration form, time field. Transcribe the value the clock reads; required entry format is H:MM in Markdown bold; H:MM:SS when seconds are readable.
**12:06**
